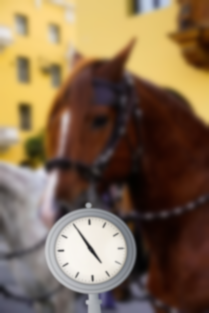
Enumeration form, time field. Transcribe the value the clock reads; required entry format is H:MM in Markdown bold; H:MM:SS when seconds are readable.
**4:55**
